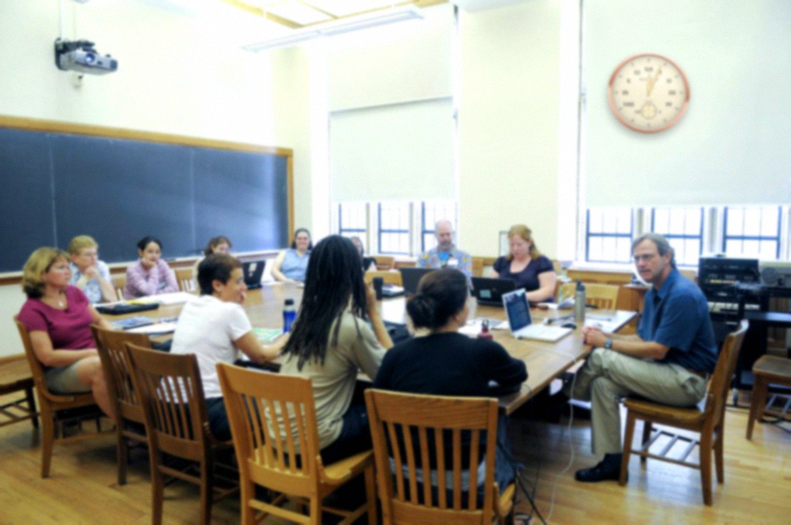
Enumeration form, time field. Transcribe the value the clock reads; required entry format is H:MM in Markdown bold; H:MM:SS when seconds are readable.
**12:04**
